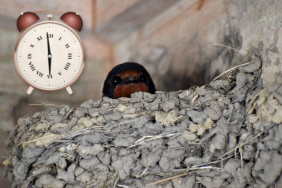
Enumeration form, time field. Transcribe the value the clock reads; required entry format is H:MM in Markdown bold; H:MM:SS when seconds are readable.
**5:59**
